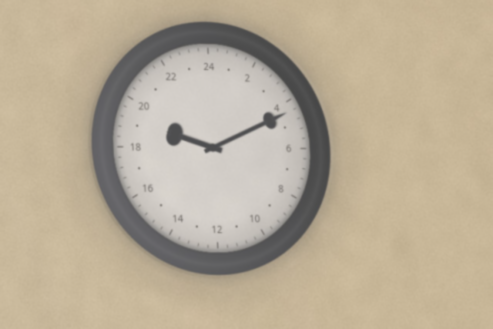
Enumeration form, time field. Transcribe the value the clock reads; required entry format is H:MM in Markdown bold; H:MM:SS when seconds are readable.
**19:11**
